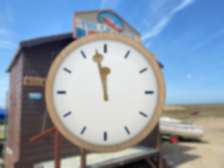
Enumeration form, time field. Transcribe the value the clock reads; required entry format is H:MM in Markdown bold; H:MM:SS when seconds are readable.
**11:58**
